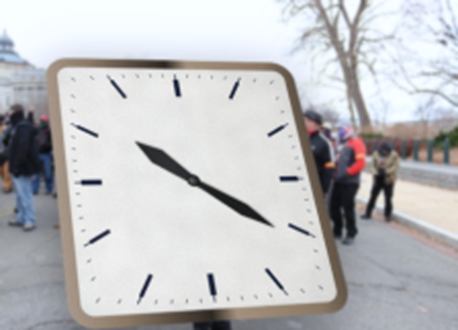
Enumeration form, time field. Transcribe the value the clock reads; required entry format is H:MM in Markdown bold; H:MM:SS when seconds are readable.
**10:21**
